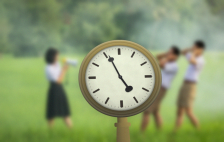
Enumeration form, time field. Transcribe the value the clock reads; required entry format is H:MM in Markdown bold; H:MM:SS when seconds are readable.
**4:56**
